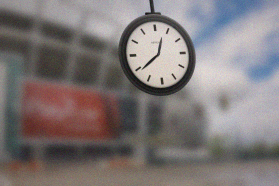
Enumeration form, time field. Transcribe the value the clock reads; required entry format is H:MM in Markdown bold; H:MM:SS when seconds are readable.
**12:39**
